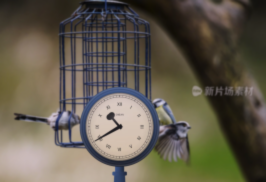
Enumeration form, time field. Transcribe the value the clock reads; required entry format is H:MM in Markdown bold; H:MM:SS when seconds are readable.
**10:40**
